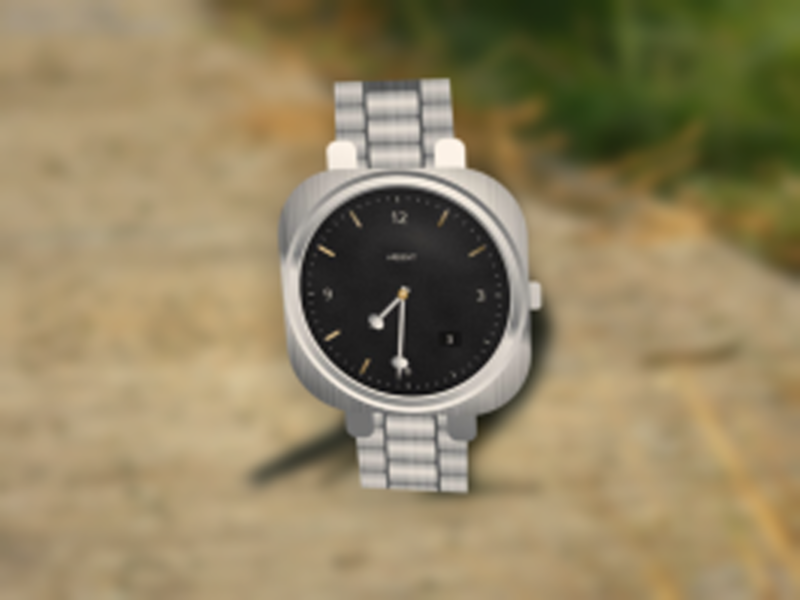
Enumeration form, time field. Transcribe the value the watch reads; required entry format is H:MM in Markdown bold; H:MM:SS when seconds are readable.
**7:31**
